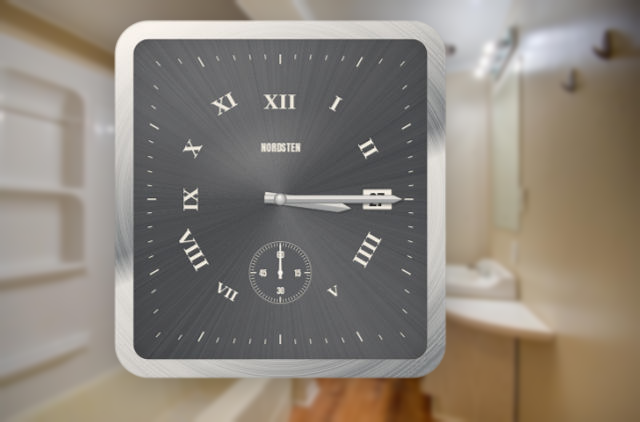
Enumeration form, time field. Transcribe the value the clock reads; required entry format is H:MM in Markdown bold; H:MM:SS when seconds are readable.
**3:15**
